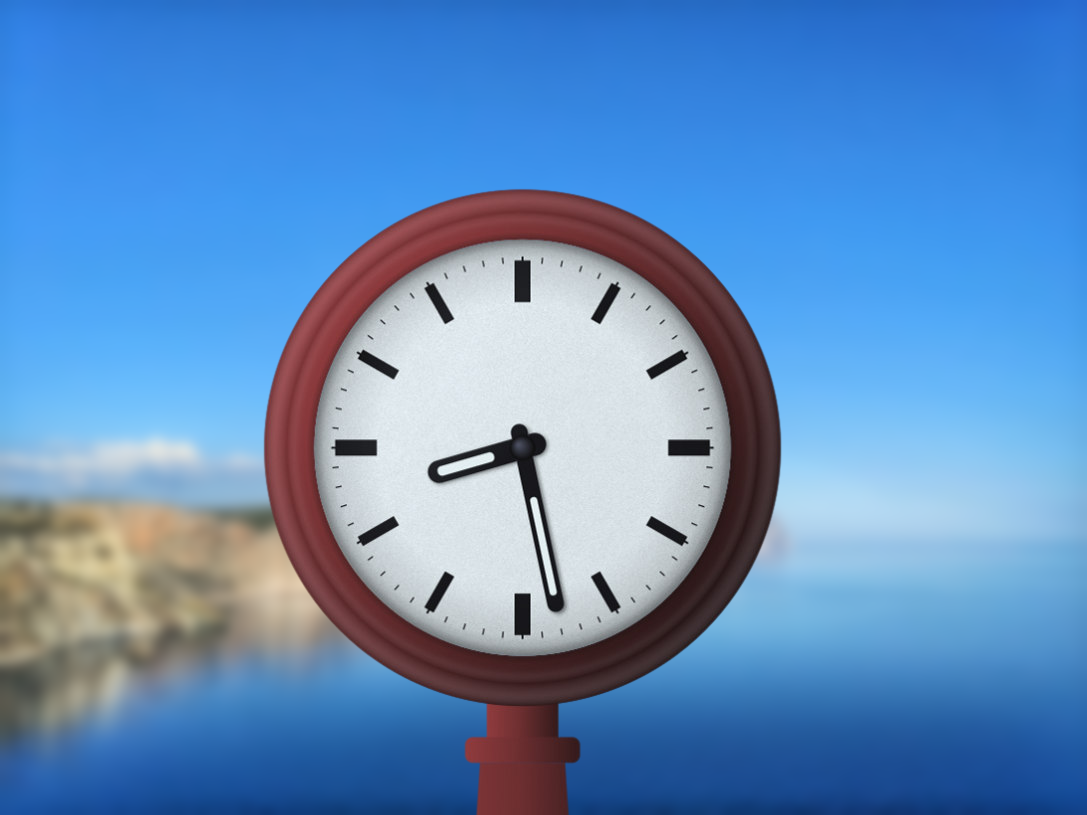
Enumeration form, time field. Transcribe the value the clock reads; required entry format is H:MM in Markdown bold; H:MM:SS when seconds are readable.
**8:28**
